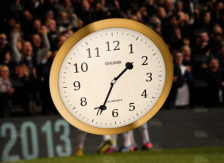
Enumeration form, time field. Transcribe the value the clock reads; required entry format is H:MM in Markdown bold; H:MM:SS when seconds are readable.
**1:34**
